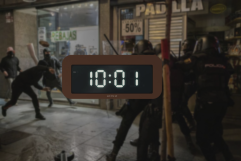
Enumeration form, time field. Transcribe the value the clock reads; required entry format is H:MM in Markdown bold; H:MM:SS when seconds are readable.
**10:01**
